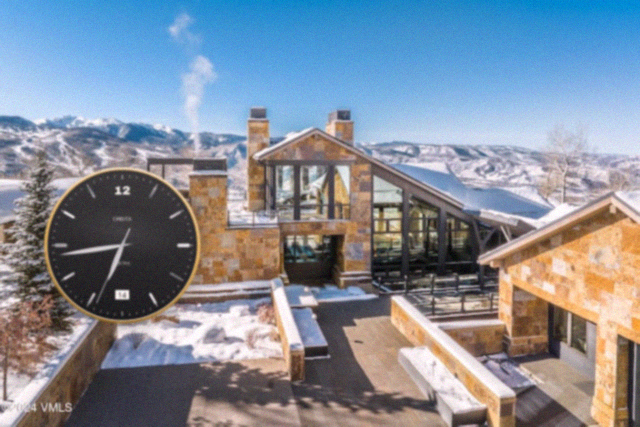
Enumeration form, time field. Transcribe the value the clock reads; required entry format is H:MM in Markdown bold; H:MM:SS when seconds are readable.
**6:43:34**
